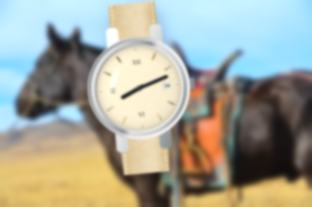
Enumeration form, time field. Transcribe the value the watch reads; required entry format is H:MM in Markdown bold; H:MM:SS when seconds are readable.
**8:12**
